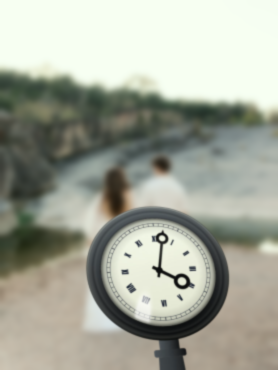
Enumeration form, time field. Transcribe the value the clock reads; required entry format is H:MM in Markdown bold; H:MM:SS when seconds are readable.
**4:02**
